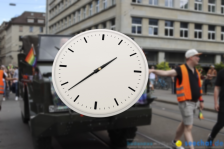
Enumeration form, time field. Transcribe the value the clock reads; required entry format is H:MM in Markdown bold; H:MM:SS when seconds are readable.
**1:38**
